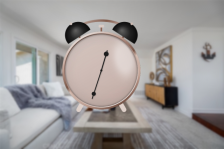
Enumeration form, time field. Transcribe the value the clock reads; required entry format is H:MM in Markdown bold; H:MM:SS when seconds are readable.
**12:33**
